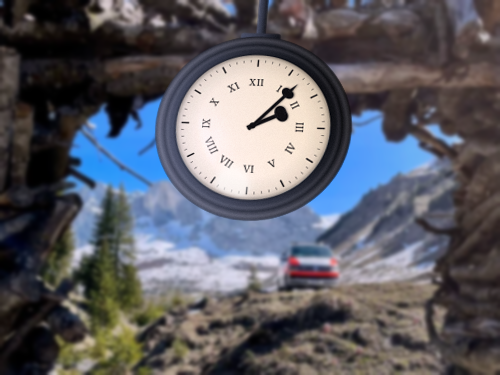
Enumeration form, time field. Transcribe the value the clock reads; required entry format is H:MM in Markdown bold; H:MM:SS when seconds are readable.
**2:07**
